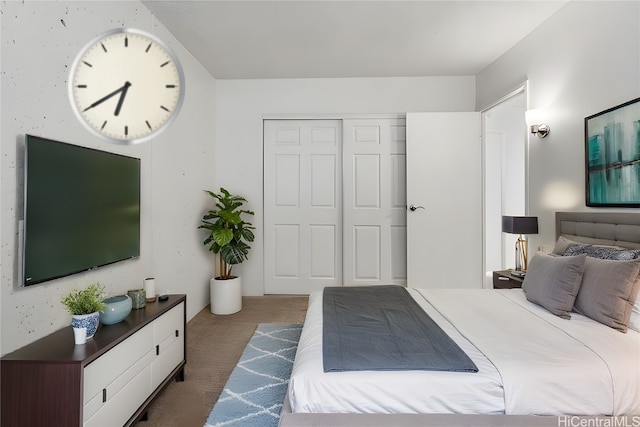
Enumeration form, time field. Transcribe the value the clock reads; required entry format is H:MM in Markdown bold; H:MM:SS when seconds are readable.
**6:40**
